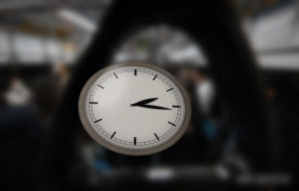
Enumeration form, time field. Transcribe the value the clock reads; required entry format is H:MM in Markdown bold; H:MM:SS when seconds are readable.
**2:16**
